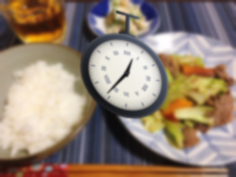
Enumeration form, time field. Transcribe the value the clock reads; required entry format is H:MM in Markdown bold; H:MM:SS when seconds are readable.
**12:36**
